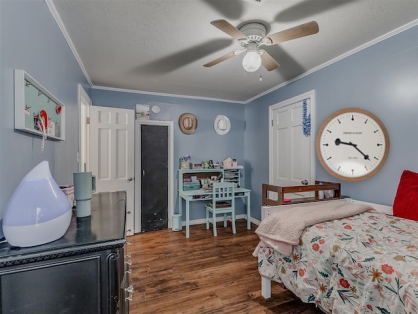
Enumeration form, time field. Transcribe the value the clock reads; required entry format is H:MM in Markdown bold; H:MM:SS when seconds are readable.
**9:22**
